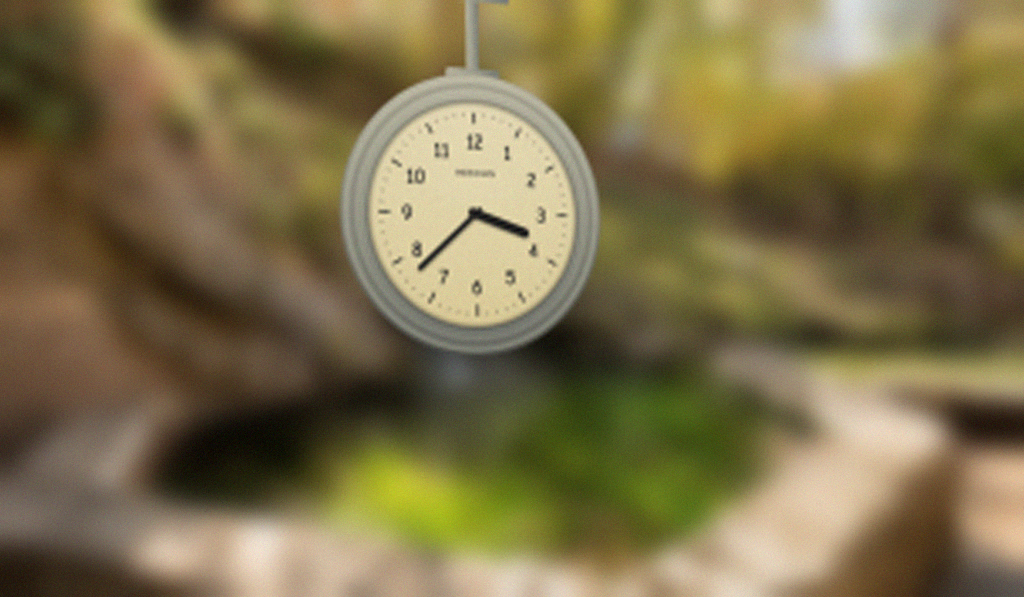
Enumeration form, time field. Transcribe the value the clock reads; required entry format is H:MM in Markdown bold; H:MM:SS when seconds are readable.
**3:38**
